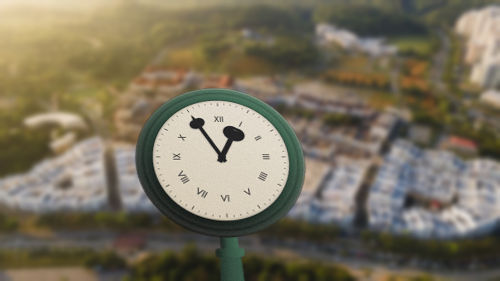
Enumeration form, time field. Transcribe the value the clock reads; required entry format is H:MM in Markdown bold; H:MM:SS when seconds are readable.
**12:55**
